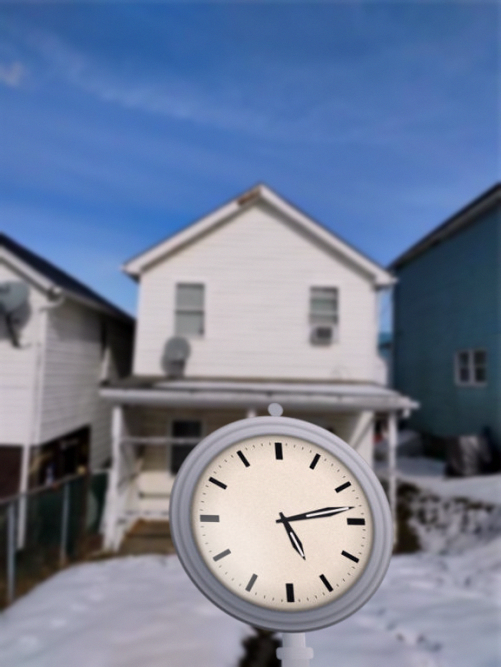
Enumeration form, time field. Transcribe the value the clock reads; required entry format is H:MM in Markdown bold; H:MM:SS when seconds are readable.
**5:13**
